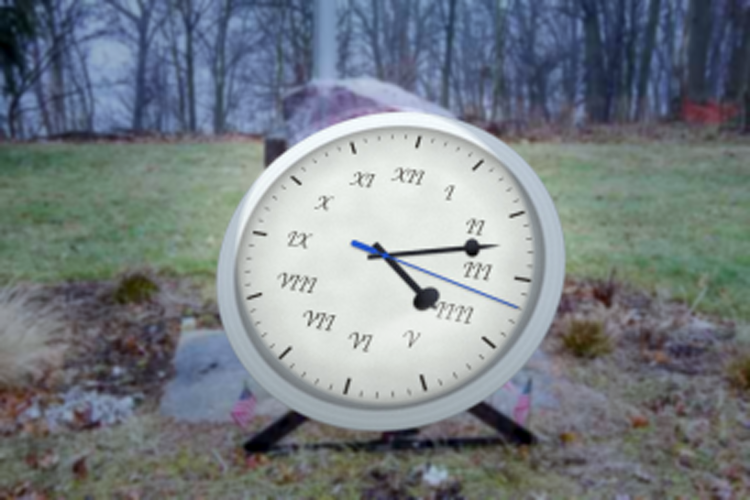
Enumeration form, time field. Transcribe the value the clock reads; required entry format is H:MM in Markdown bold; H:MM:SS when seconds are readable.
**4:12:17**
